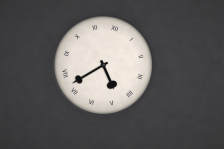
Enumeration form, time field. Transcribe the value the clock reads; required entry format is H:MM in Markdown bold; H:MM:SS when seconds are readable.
**4:37**
